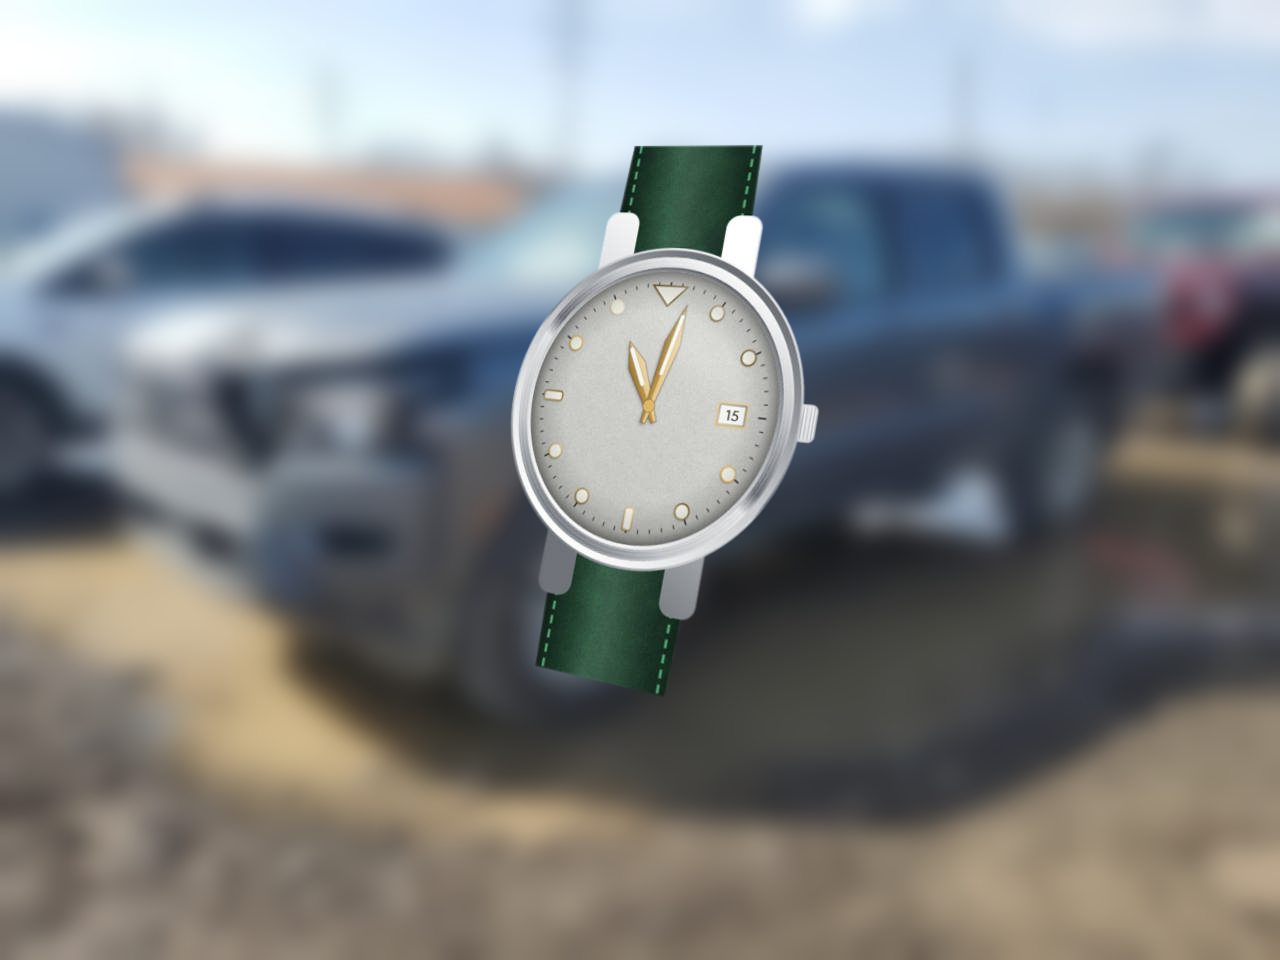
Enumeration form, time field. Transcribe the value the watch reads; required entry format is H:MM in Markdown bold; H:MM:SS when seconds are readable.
**11:02**
